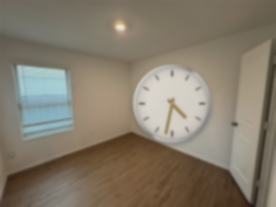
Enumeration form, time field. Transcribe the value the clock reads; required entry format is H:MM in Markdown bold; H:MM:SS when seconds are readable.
**4:32**
